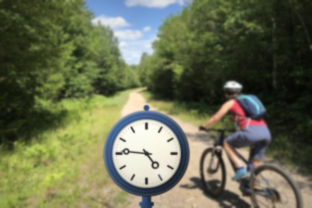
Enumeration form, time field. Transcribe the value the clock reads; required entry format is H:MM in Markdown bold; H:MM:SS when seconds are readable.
**4:46**
